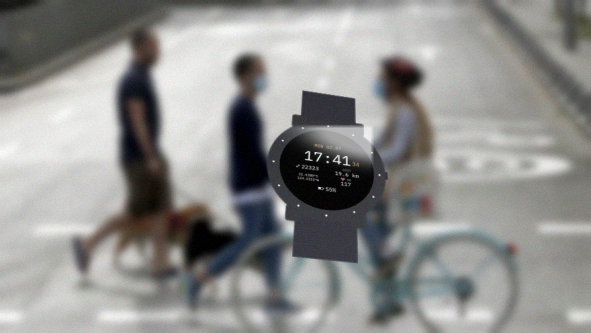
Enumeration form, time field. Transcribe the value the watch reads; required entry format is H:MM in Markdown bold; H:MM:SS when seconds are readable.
**17:41**
